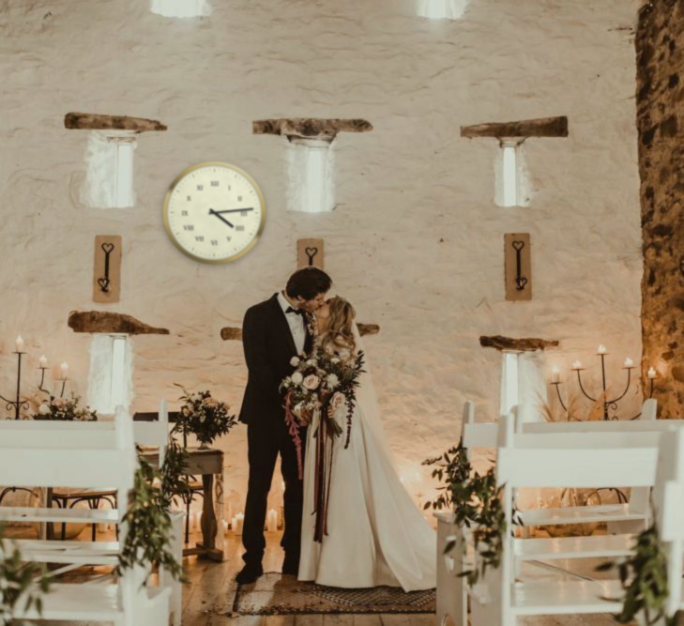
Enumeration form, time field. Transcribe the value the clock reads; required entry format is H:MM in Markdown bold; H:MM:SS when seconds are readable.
**4:14**
